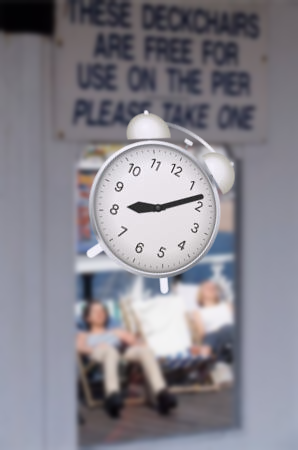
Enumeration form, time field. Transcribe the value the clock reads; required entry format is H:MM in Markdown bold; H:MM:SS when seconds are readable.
**8:08**
